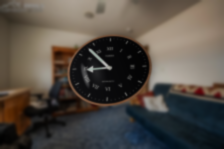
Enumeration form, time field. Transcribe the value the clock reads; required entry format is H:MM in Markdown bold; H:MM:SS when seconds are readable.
**8:53**
